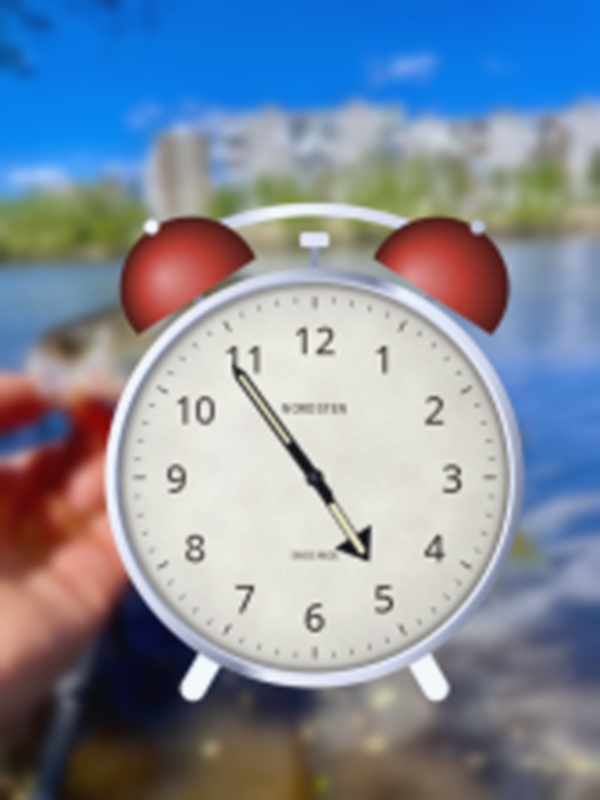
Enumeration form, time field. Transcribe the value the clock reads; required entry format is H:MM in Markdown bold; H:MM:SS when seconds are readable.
**4:54**
